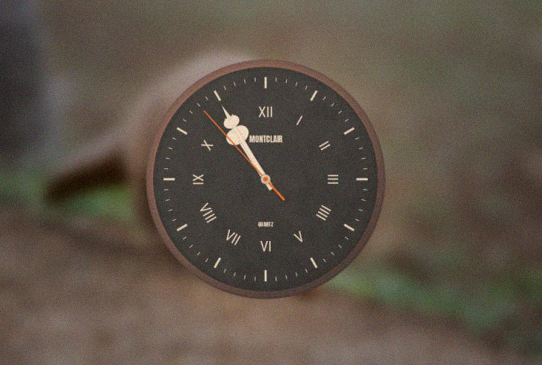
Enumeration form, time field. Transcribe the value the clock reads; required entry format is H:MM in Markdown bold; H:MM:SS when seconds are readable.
**10:54:53**
